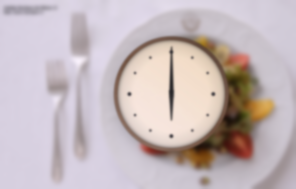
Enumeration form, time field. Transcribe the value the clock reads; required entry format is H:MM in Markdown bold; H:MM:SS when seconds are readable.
**6:00**
